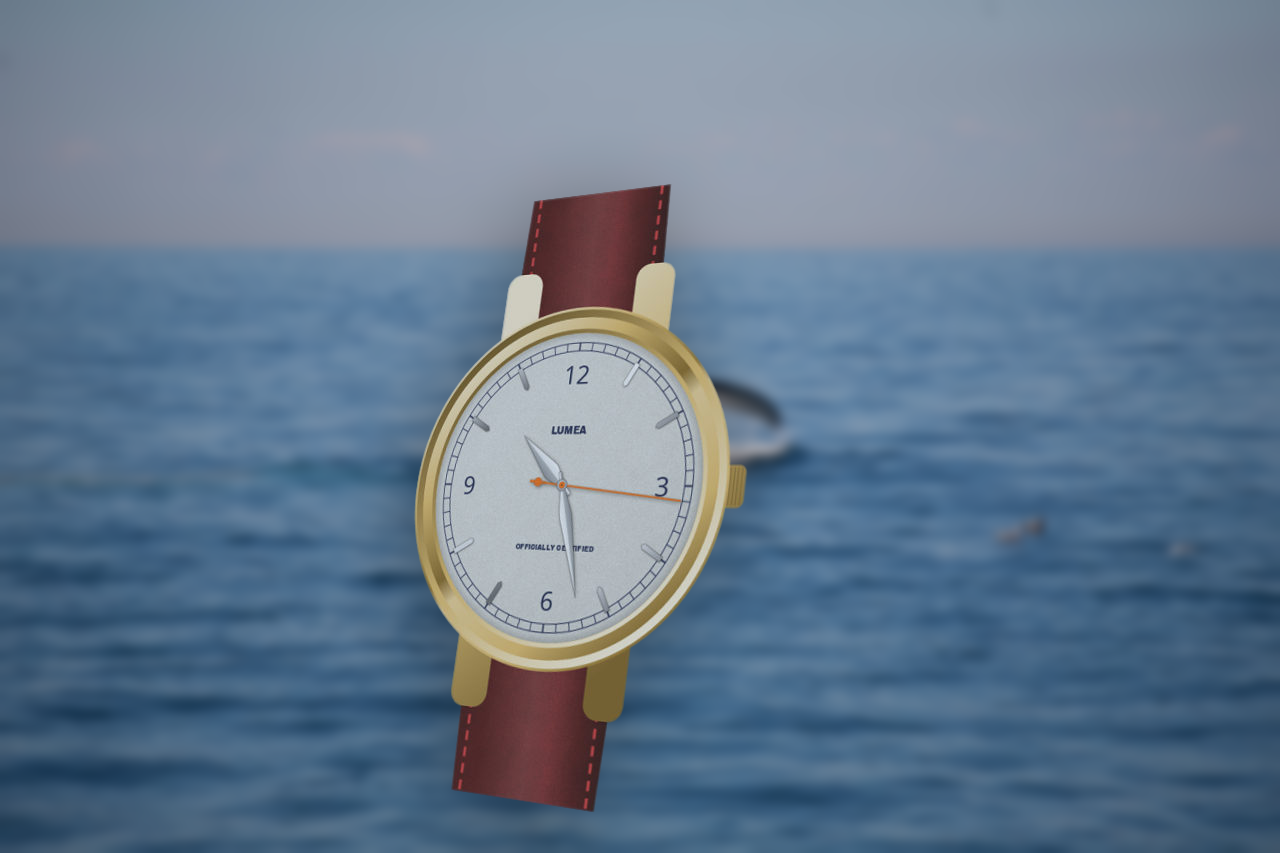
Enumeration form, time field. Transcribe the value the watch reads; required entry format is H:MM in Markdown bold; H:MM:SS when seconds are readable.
**10:27:16**
